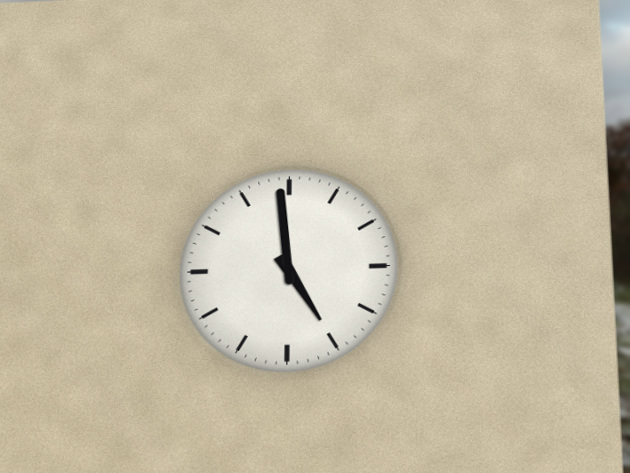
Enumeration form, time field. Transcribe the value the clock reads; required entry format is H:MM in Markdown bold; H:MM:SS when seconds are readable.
**4:59**
